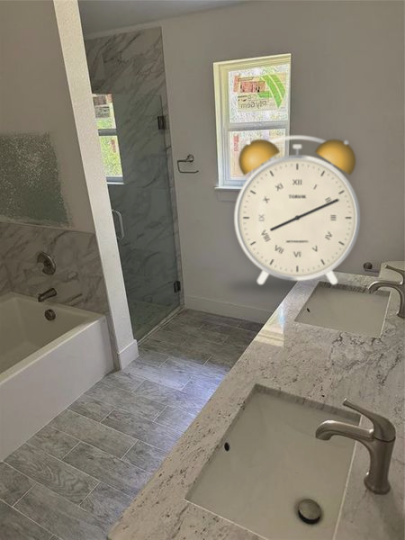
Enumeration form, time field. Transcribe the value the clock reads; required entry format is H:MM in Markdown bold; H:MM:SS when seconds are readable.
**8:11**
